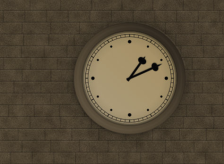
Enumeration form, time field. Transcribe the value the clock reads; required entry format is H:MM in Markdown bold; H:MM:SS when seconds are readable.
**1:11**
